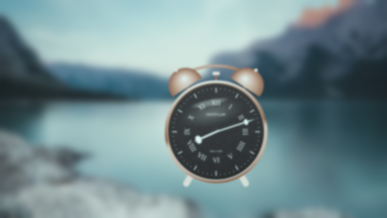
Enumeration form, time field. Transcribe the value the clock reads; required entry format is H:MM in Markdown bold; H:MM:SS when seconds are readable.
**8:12**
